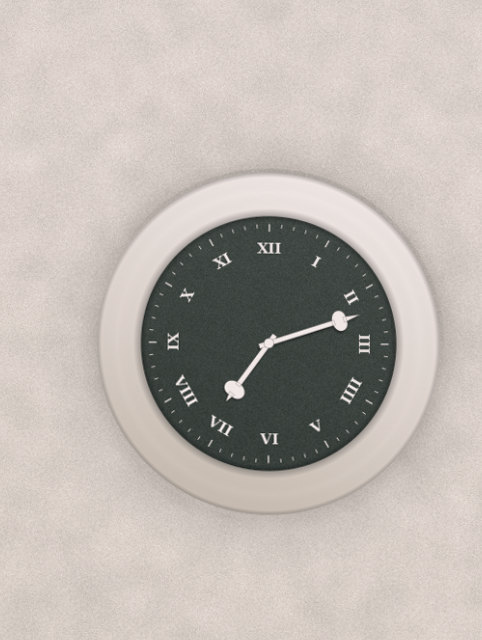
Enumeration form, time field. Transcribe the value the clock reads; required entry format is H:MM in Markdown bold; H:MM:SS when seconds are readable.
**7:12**
